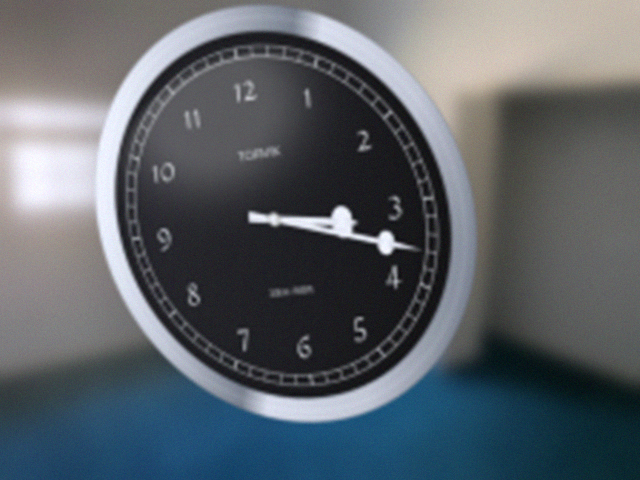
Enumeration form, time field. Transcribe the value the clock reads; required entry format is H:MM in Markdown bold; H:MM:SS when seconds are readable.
**3:18**
